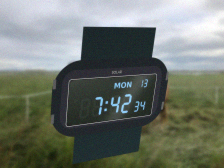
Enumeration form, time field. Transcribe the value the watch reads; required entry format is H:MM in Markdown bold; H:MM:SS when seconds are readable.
**7:42:34**
